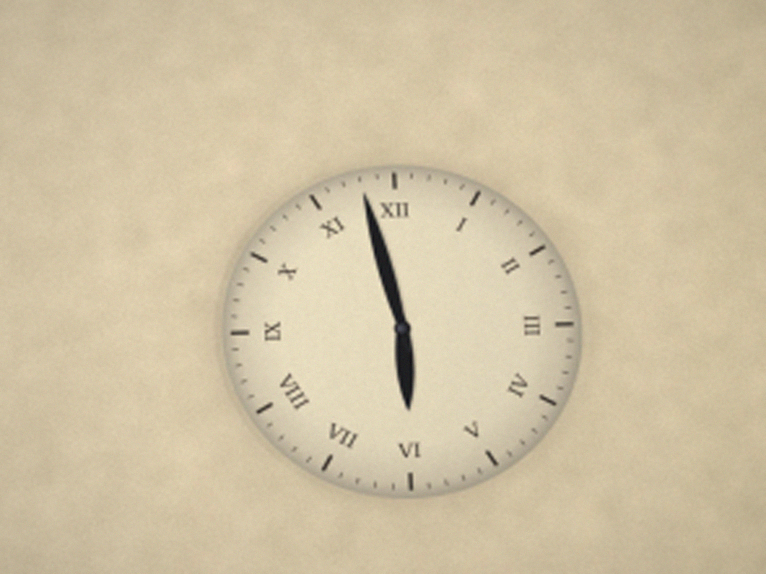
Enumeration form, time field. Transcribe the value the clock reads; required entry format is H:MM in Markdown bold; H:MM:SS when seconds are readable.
**5:58**
